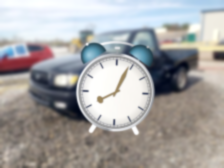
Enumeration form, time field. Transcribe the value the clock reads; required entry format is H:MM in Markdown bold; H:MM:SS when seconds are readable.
**8:04**
